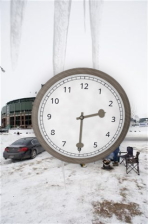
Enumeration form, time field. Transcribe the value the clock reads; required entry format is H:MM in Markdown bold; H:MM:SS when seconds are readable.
**2:30**
